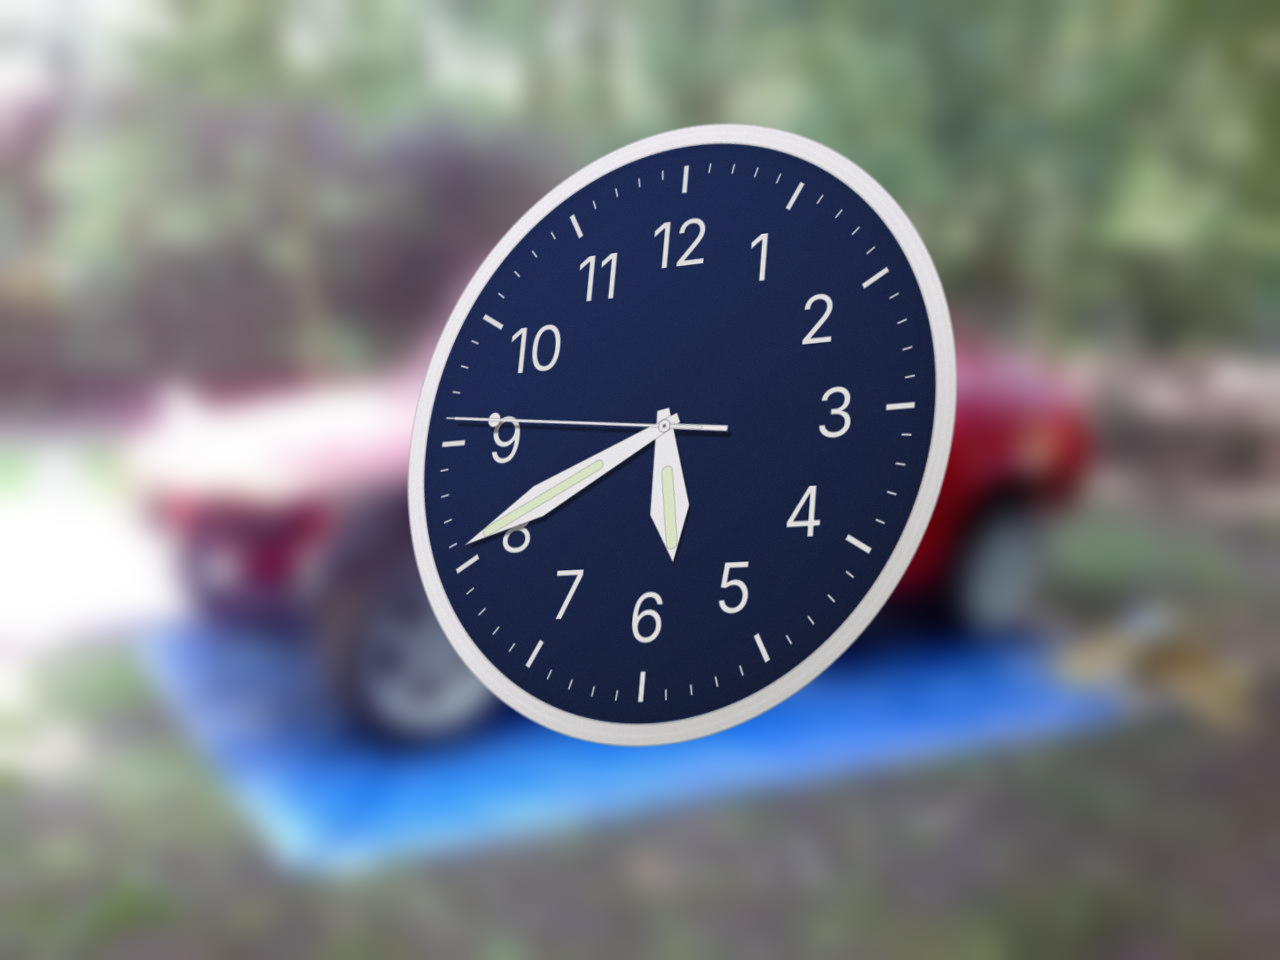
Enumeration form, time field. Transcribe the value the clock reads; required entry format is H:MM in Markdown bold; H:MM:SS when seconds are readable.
**5:40:46**
